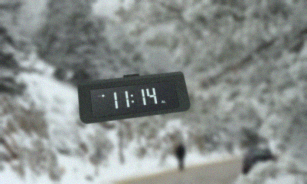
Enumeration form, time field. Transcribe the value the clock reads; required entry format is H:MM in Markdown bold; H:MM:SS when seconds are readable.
**11:14**
